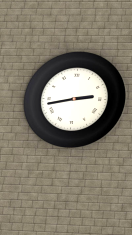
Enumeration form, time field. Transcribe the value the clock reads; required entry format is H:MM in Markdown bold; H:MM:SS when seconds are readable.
**2:43**
